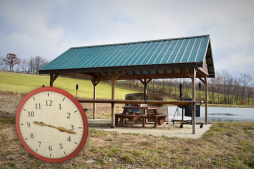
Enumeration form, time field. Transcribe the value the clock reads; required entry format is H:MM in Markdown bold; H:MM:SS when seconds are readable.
**9:17**
